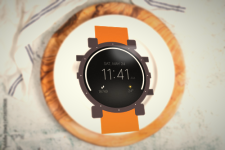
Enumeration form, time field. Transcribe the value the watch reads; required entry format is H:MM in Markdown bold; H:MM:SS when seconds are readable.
**11:41**
